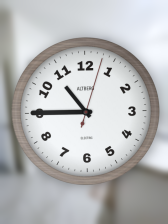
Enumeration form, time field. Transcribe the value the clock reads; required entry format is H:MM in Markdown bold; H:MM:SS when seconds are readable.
**10:45:03**
